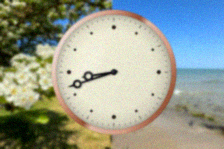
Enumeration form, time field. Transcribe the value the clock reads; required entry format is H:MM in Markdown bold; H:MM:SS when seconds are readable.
**8:42**
